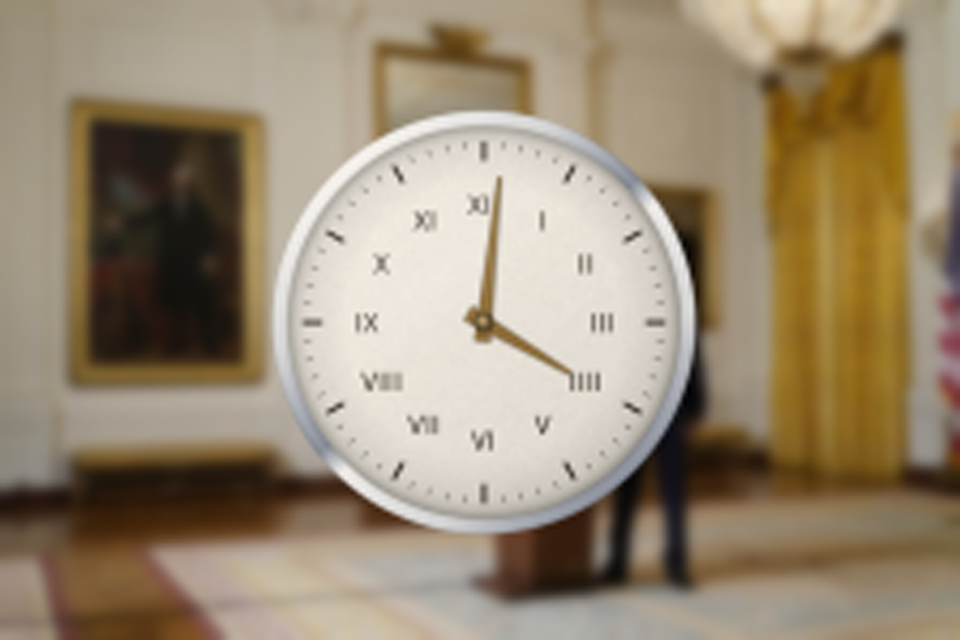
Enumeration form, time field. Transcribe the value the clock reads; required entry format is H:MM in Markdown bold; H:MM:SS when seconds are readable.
**4:01**
